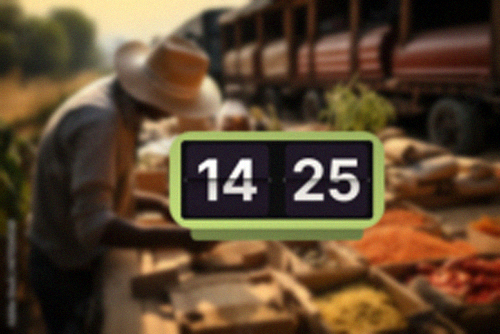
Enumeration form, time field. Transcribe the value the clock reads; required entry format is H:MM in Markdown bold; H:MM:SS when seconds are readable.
**14:25**
